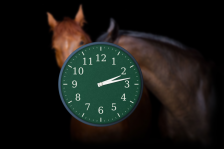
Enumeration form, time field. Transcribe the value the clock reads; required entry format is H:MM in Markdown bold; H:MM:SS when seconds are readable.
**2:13**
